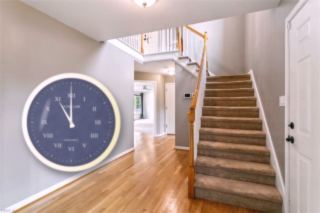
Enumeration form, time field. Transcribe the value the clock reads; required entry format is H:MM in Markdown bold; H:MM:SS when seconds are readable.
**11:00**
